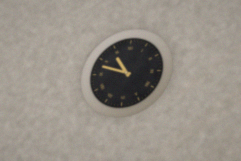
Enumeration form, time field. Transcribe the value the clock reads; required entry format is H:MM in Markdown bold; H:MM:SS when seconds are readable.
**10:48**
